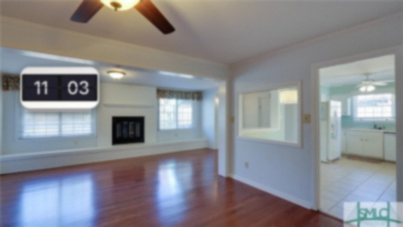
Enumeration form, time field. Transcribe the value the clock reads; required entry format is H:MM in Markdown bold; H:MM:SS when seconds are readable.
**11:03**
